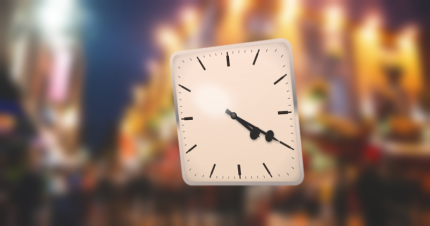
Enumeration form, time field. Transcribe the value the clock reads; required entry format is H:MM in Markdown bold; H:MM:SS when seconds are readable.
**4:20**
